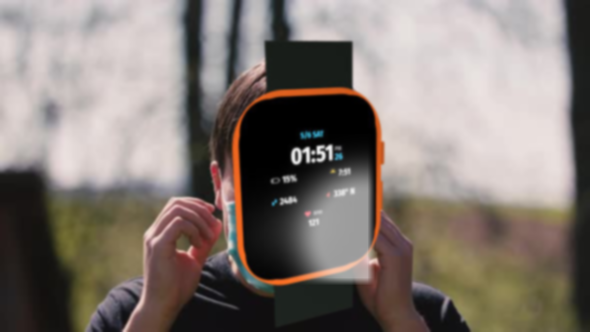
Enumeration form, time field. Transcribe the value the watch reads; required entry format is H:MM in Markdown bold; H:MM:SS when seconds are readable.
**1:51**
